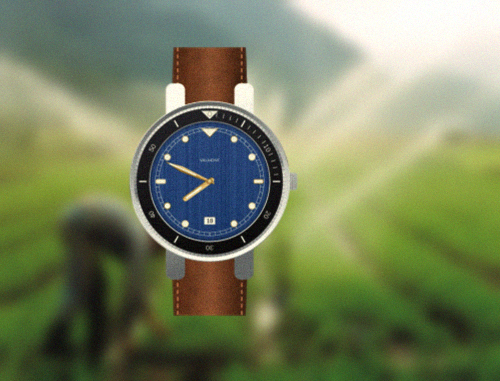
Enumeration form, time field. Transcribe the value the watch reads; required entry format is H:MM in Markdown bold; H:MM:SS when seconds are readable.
**7:49**
